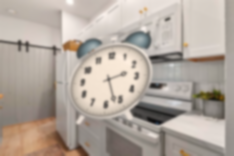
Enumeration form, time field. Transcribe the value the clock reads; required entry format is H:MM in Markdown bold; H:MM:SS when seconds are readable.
**2:27**
